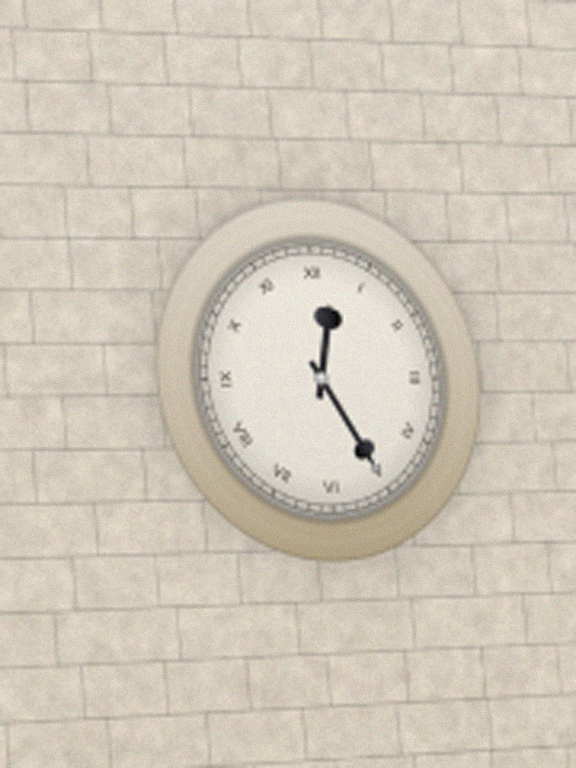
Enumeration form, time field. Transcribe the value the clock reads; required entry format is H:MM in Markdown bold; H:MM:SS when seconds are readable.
**12:25**
